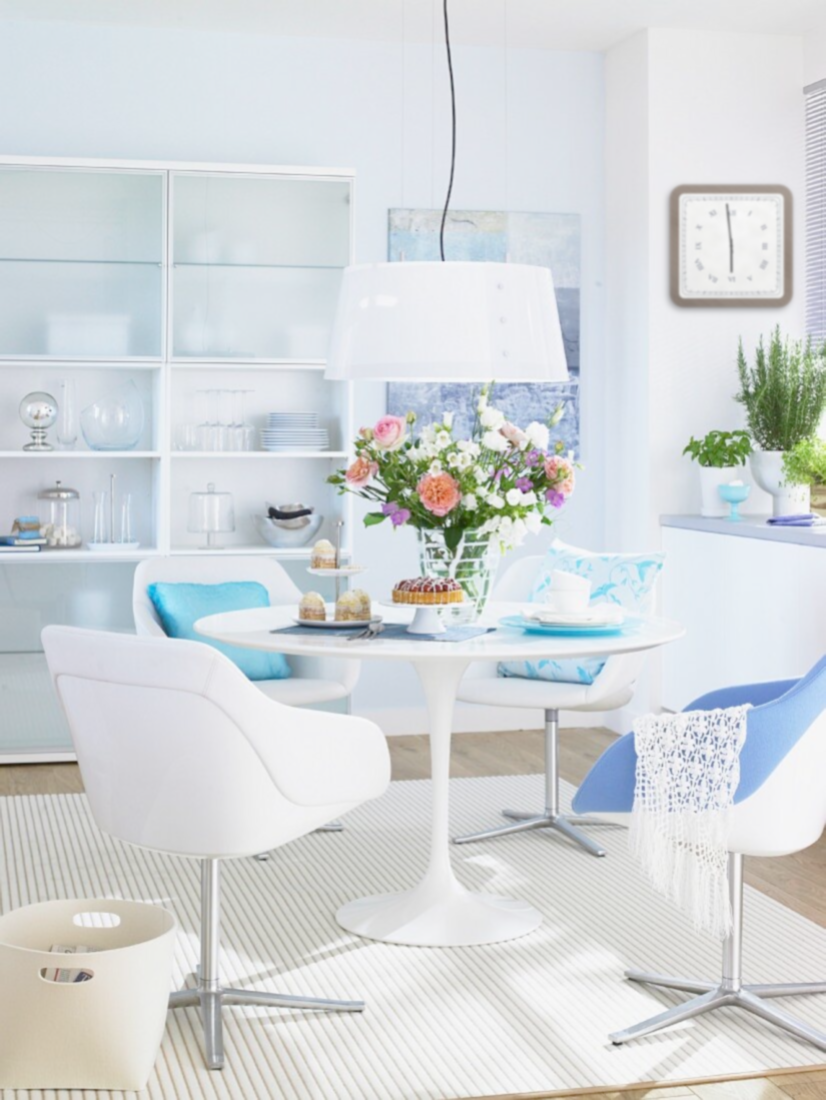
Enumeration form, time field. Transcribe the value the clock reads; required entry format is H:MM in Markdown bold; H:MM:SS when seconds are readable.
**5:59**
